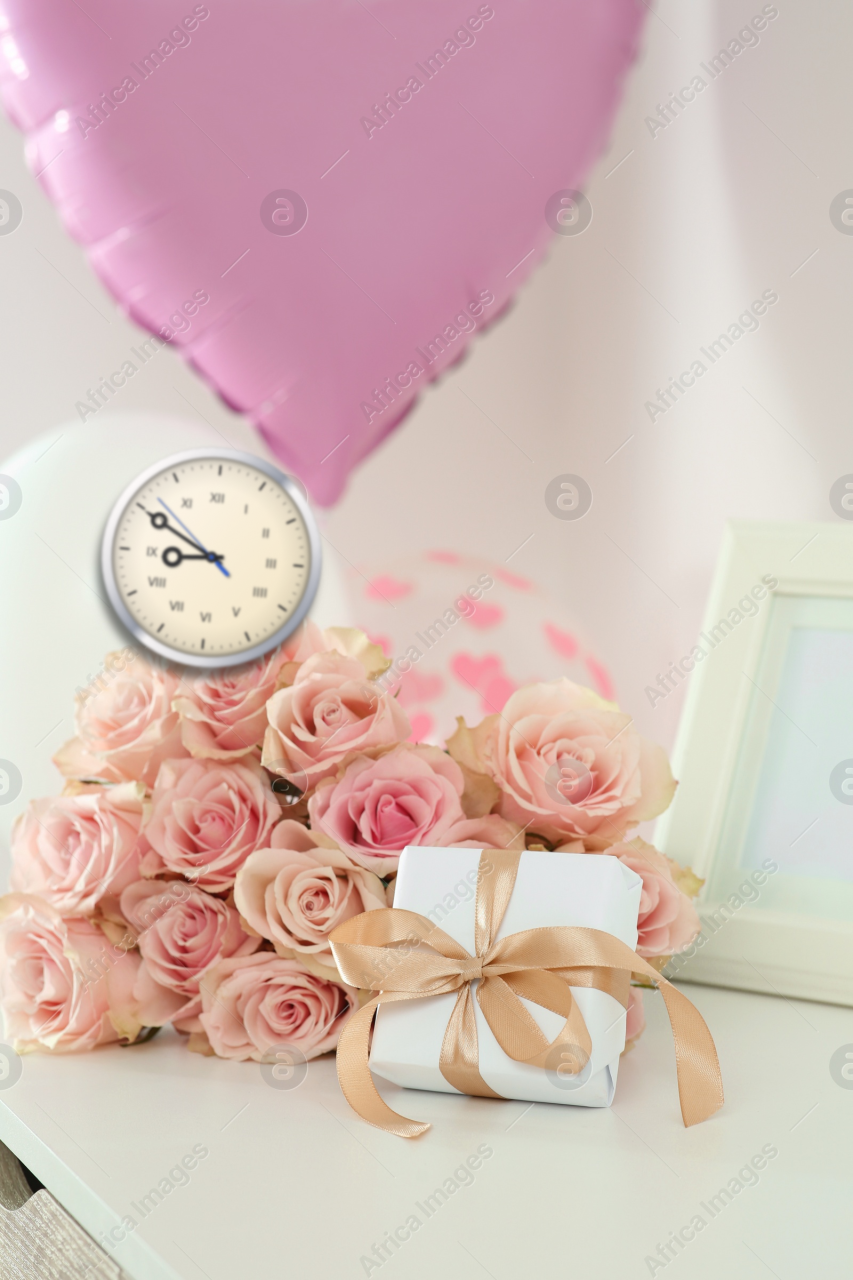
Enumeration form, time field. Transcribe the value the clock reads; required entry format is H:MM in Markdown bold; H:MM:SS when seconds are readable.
**8:49:52**
